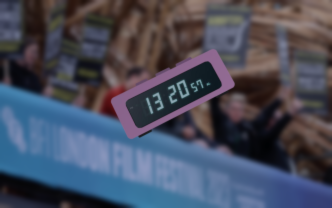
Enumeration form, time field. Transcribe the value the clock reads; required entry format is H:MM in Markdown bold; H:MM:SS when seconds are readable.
**13:20:57**
